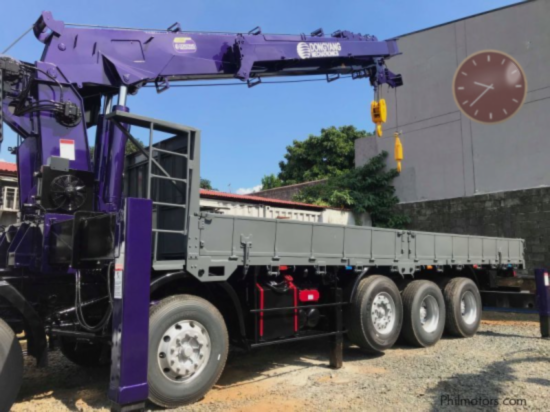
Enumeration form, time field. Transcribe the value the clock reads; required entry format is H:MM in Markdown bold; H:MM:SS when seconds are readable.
**9:38**
